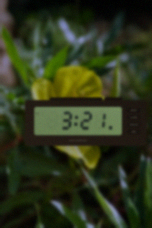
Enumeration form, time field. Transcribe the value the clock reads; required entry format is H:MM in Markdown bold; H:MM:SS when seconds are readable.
**3:21**
